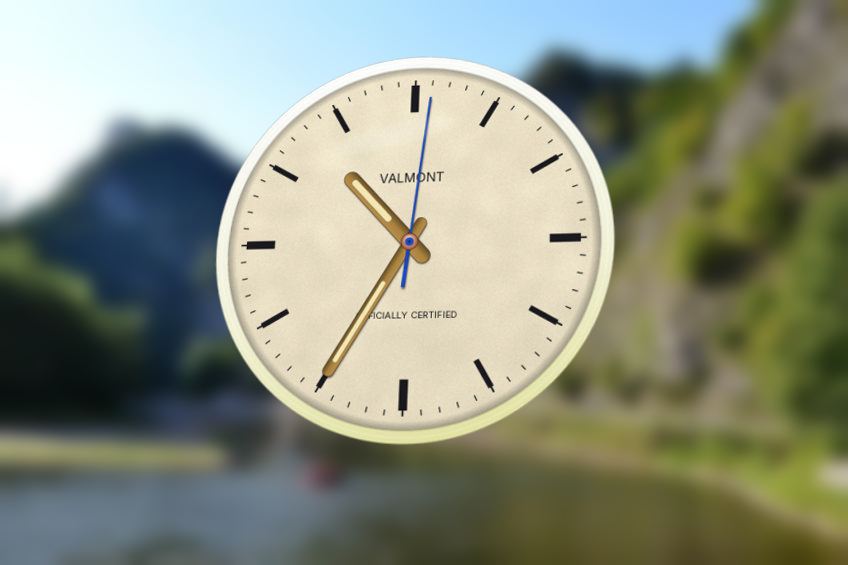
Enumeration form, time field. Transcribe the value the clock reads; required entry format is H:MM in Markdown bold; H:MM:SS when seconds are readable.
**10:35:01**
